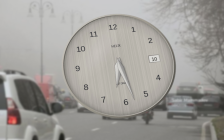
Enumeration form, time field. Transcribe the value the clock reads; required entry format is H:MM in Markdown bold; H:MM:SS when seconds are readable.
**6:28**
